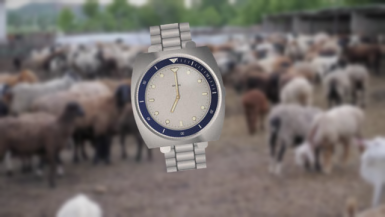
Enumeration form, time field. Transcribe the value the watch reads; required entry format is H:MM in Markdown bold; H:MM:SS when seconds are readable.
**7:00**
